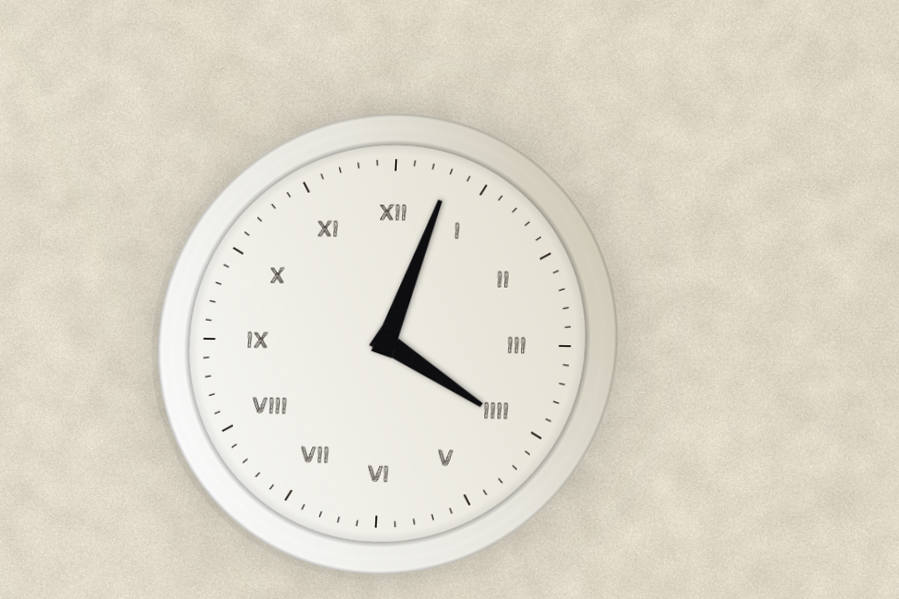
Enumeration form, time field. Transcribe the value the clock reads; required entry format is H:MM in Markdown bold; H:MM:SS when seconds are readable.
**4:03**
